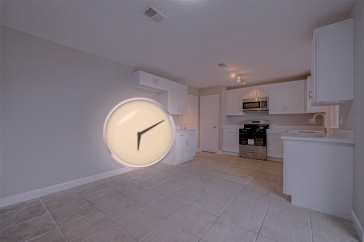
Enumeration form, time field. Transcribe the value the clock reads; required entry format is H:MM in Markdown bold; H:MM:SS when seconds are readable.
**6:10**
